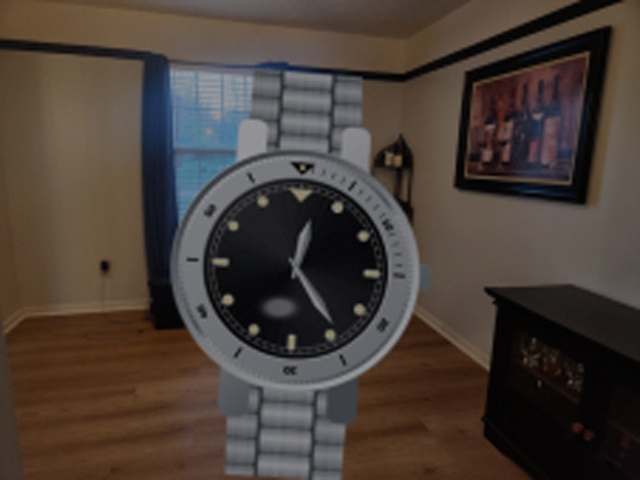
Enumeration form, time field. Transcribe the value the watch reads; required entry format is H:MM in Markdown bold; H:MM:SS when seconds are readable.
**12:24**
